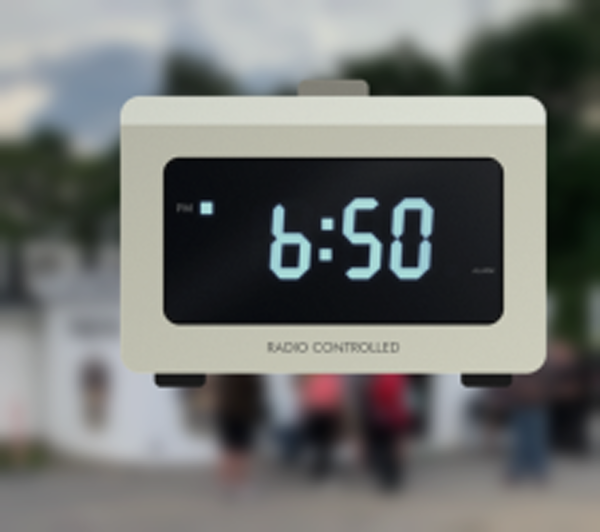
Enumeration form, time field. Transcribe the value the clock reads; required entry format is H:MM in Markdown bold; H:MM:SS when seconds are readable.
**6:50**
